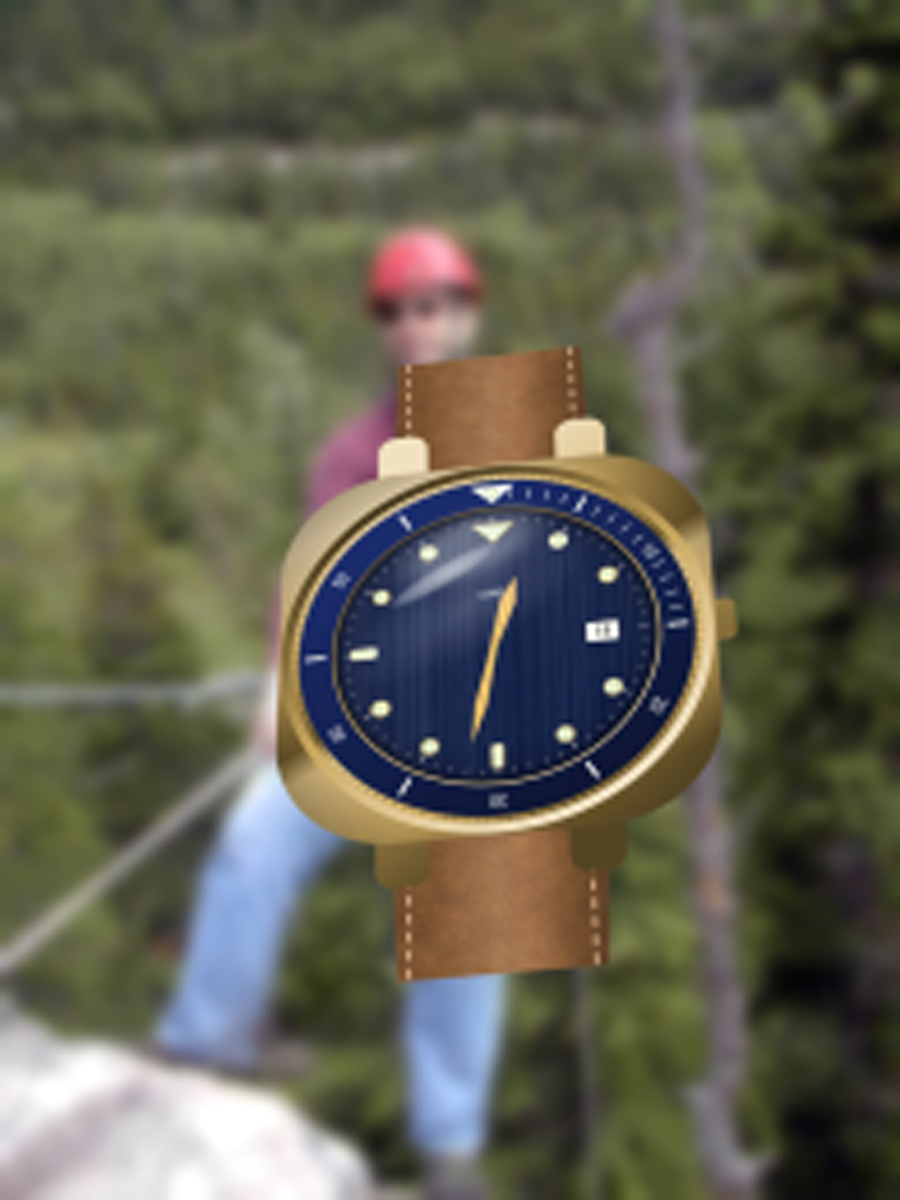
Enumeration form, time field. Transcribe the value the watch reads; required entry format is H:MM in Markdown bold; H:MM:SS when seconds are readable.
**12:32**
